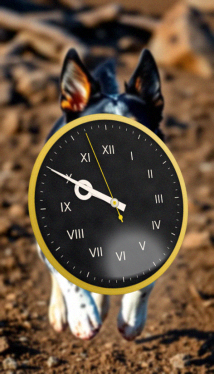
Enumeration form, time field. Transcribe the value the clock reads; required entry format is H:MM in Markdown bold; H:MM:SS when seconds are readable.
**9:49:57**
